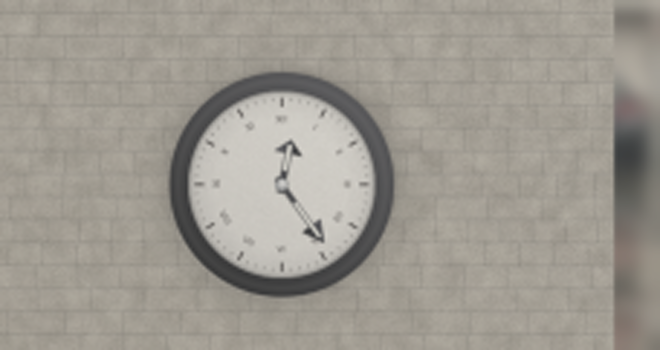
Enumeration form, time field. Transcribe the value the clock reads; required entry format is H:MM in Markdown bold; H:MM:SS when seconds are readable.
**12:24**
